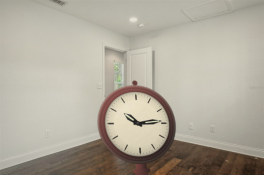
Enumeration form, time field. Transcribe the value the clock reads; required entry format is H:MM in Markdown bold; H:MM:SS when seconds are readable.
**10:14**
